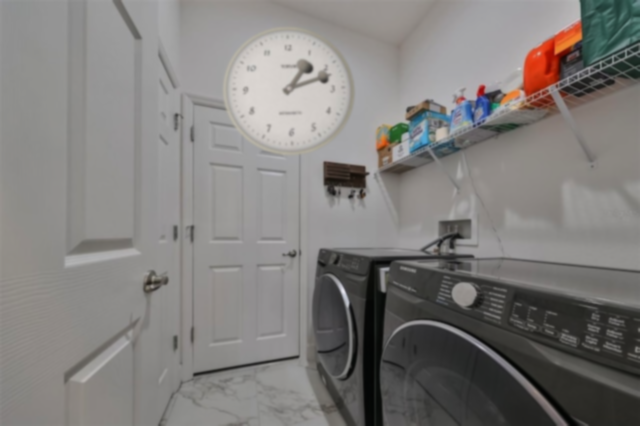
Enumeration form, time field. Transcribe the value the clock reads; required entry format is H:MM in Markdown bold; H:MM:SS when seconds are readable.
**1:12**
